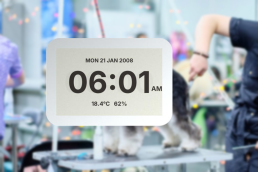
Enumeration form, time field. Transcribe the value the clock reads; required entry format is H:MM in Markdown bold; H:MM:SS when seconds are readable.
**6:01**
